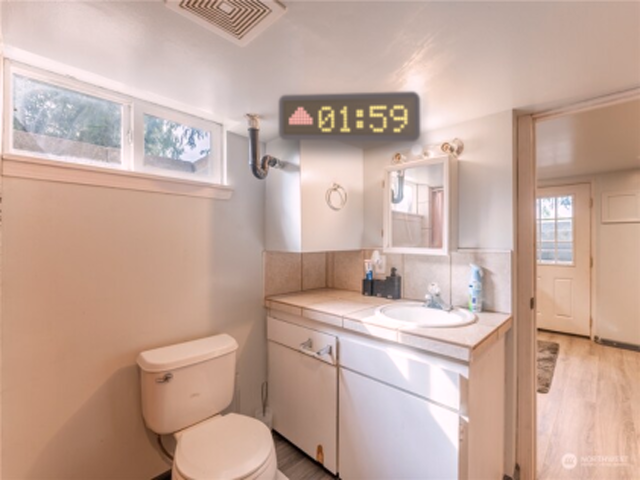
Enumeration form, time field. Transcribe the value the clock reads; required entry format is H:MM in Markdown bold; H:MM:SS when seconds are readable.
**1:59**
